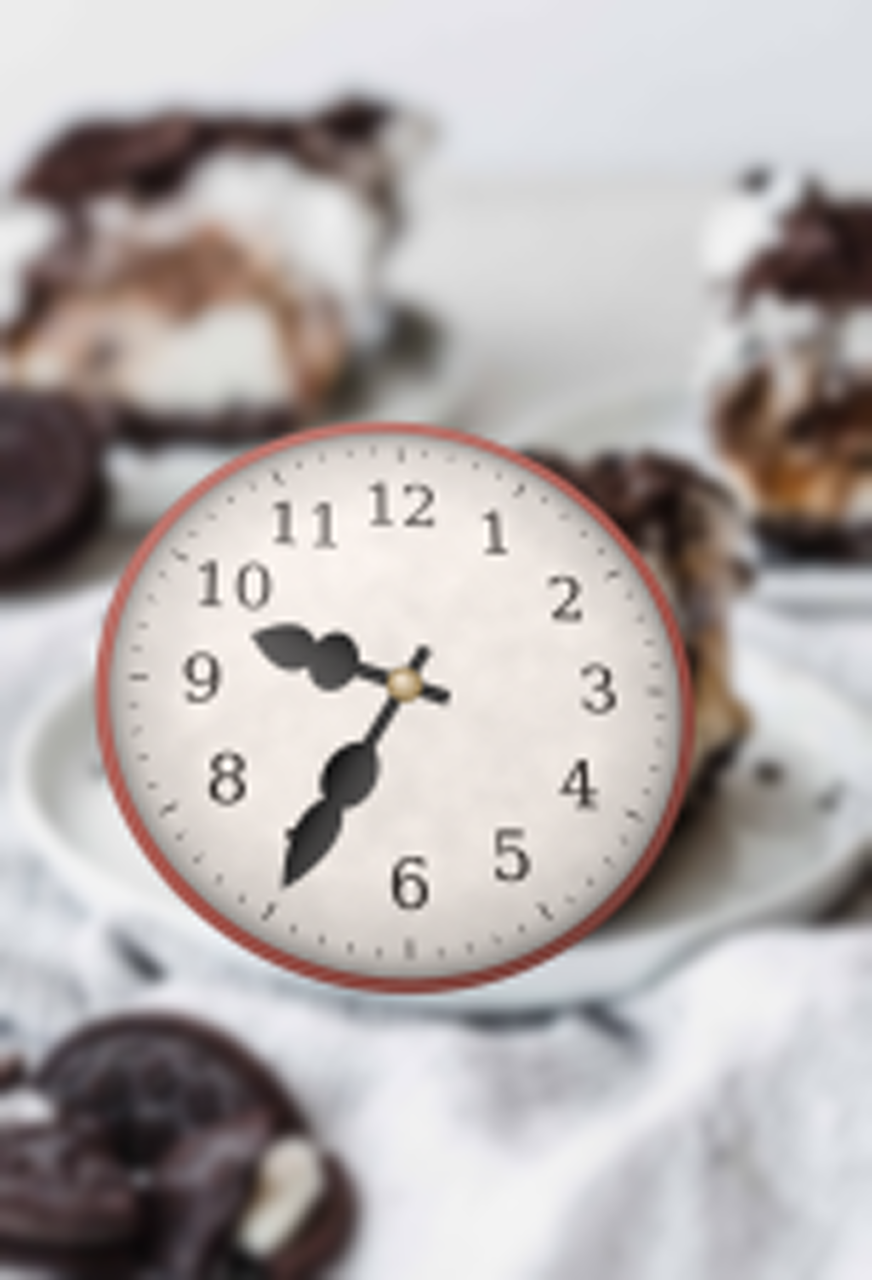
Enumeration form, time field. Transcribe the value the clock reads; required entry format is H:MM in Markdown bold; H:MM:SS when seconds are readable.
**9:35**
